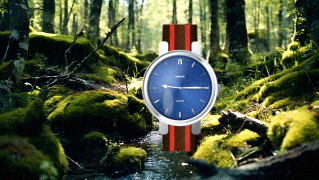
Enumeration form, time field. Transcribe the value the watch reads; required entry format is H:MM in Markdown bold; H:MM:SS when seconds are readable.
**9:15**
